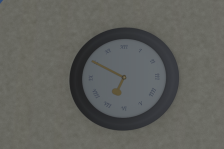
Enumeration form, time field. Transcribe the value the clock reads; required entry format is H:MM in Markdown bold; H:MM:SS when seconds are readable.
**6:50**
